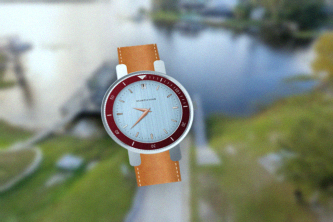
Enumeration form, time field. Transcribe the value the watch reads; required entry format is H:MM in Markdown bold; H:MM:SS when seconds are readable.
**9:38**
